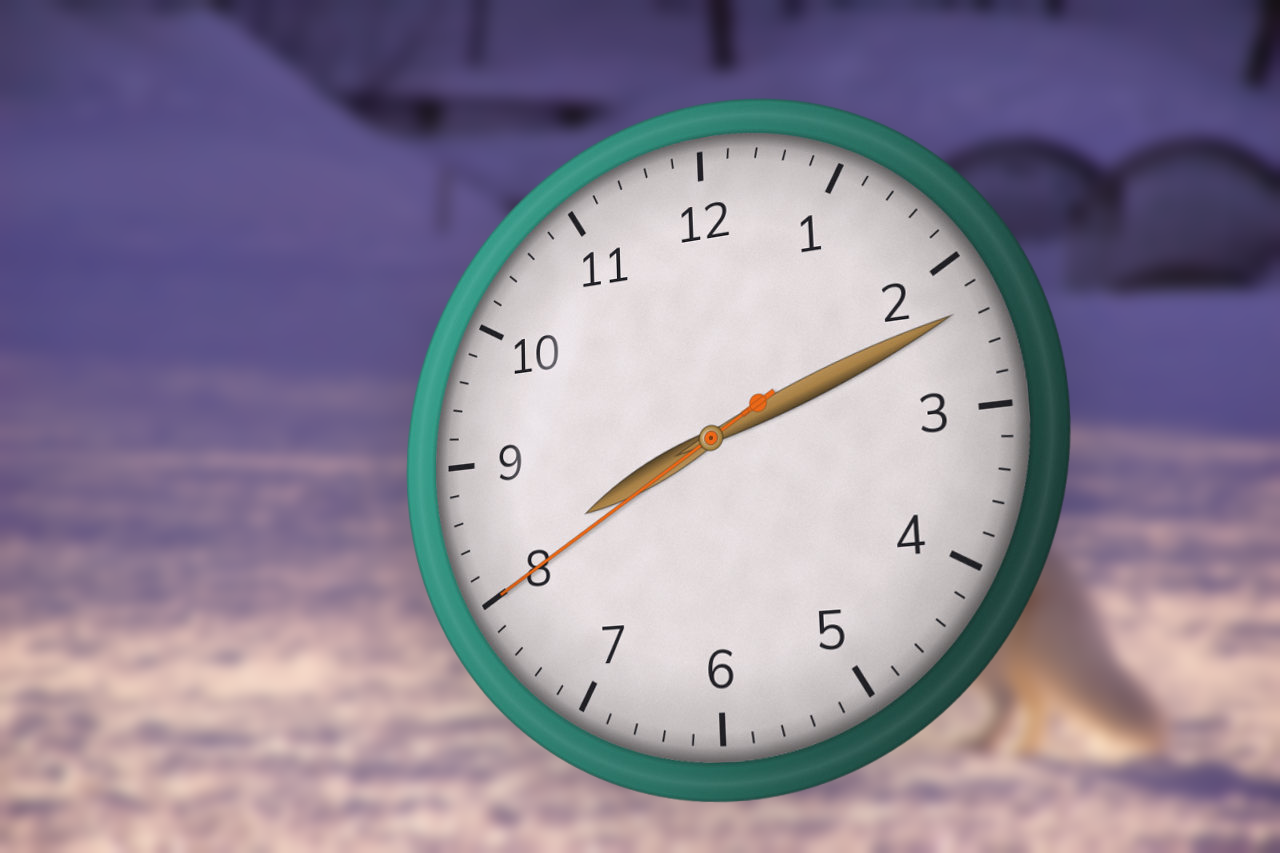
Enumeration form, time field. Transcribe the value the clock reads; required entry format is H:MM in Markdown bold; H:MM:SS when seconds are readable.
**8:11:40**
